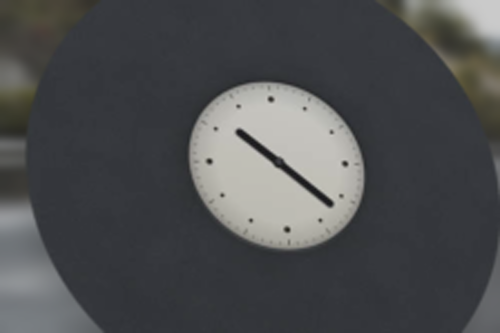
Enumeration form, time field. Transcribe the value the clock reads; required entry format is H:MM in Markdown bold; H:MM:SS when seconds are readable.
**10:22**
